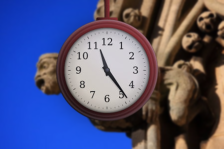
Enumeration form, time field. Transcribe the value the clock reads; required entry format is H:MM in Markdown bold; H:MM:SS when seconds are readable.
**11:24**
